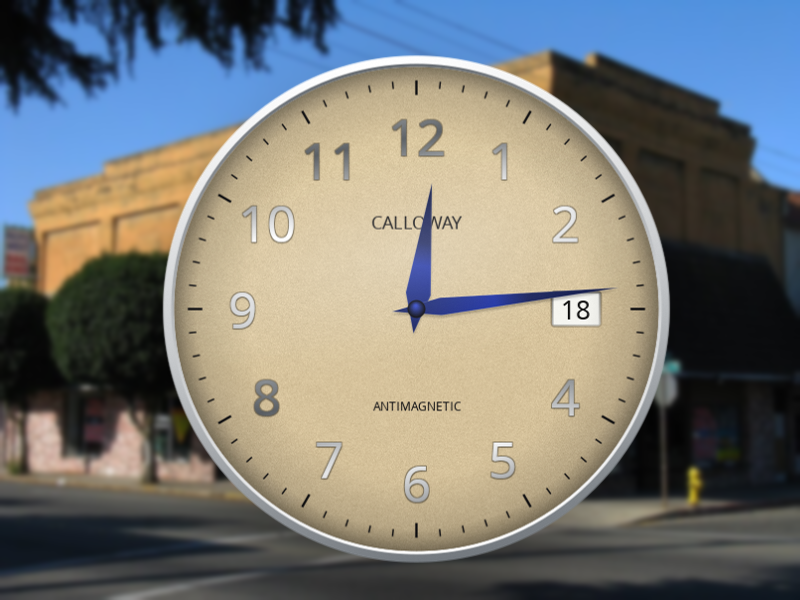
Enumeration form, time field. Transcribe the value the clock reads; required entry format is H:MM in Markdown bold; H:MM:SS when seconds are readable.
**12:14**
